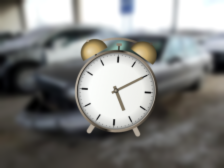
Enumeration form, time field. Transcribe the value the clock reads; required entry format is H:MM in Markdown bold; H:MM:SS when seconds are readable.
**5:10**
